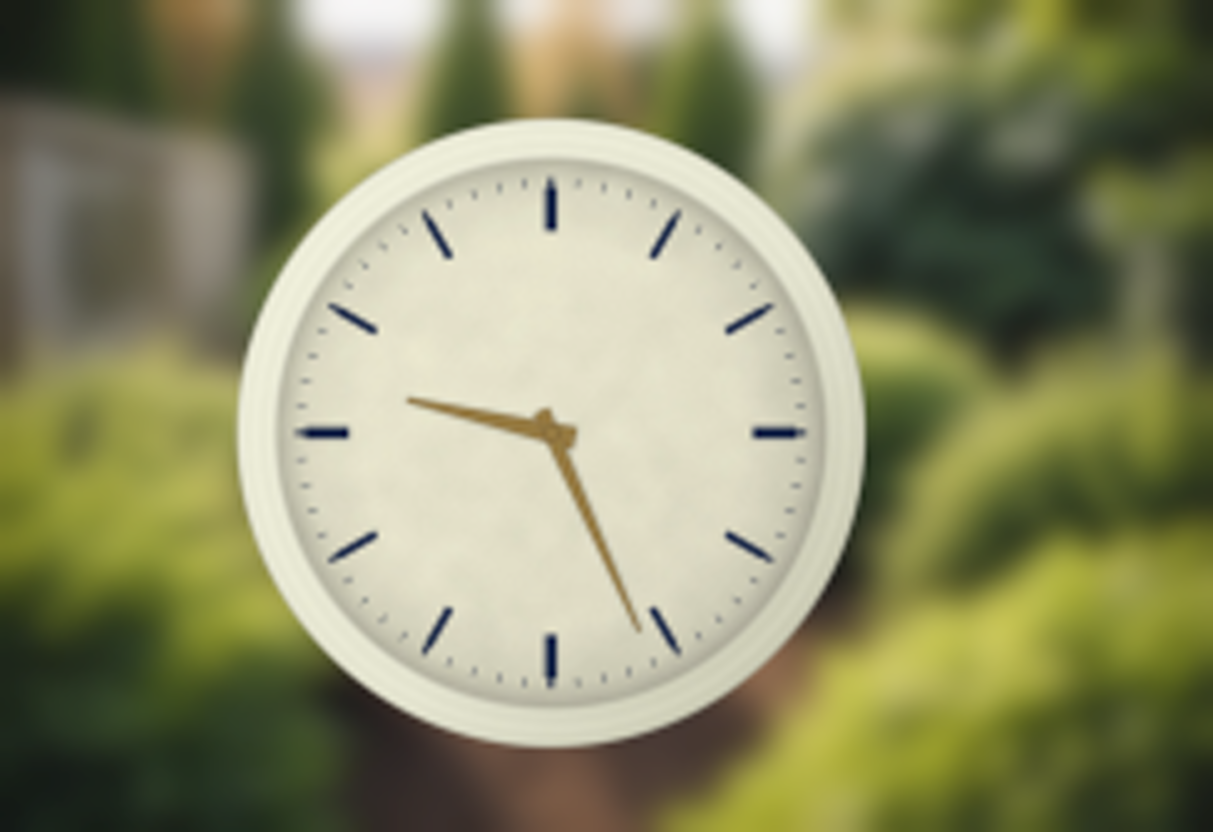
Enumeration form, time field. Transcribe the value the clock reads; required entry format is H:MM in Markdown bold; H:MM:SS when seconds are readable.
**9:26**
